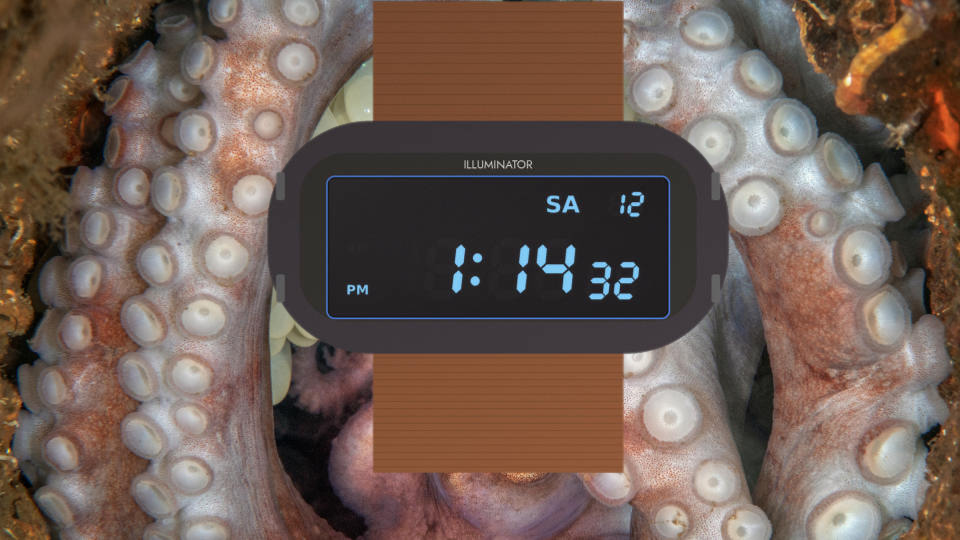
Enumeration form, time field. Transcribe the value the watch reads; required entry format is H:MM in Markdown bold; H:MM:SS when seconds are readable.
**1:14:32**
